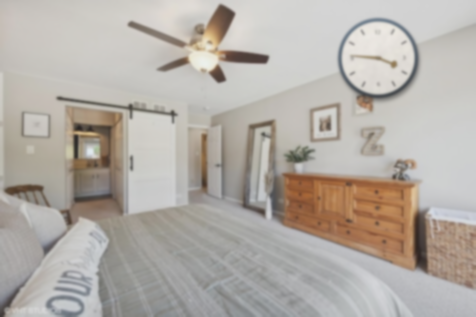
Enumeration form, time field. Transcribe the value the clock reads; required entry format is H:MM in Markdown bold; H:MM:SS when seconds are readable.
**3:46**
